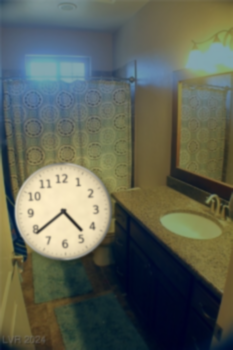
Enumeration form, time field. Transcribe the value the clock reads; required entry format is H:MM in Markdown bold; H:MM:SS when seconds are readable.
**4:39**
